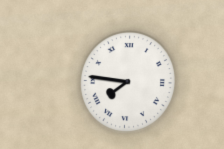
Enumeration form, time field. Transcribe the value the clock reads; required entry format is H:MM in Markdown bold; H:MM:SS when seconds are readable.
**7:46**
